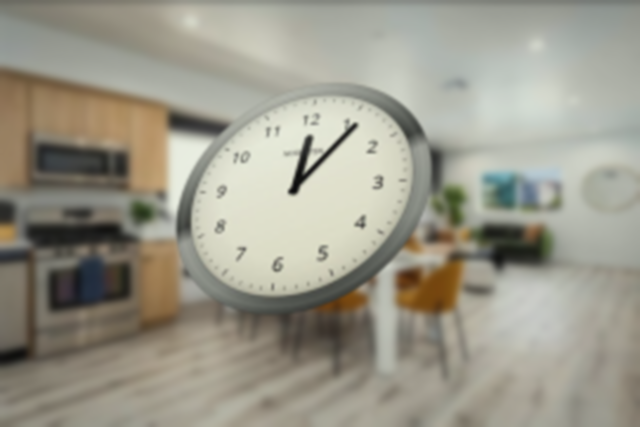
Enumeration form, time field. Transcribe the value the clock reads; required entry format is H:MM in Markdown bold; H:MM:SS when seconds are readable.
**12:06**
